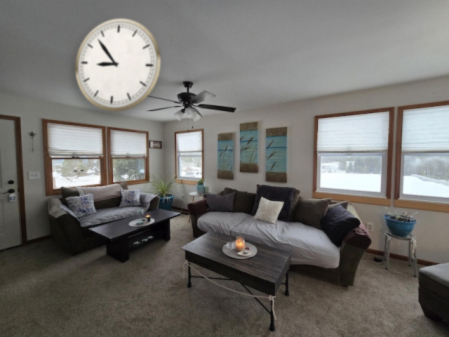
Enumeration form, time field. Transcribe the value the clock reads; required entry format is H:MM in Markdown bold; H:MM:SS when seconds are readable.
**8:53**
